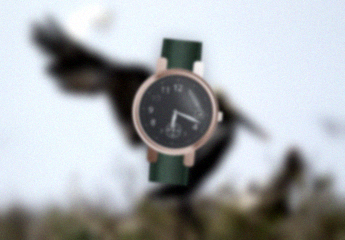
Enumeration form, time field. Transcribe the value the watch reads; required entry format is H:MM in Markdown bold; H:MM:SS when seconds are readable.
**6:18**
